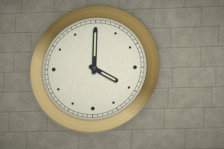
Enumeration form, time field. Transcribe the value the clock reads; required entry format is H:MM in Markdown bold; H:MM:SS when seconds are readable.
**4:00**
